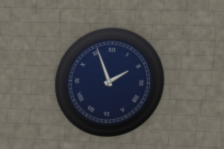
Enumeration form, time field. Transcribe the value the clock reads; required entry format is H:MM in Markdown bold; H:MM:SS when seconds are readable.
**1:56**
